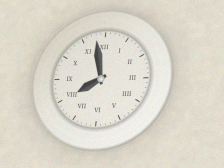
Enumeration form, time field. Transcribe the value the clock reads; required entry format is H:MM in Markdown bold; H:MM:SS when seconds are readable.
**7:58**
